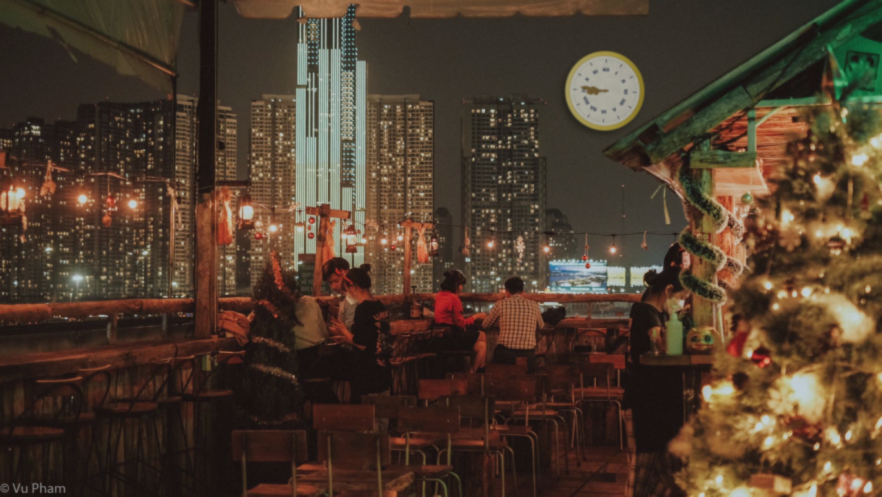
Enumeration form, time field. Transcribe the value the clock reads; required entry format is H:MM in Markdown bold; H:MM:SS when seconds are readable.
**8:46**
